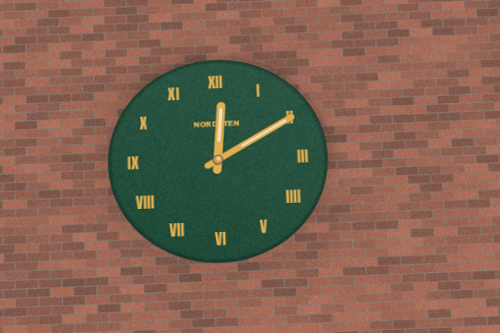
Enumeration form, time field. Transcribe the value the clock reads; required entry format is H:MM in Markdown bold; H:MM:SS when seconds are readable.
**12:10**
